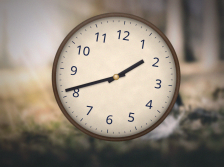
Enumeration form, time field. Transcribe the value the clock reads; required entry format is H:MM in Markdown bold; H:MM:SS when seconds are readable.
**1:41**
